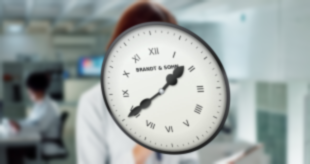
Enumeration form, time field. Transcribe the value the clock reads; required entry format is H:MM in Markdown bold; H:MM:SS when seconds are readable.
**1:40**
